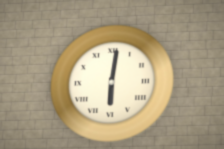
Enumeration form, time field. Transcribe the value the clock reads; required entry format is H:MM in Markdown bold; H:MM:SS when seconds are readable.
**6:01**
